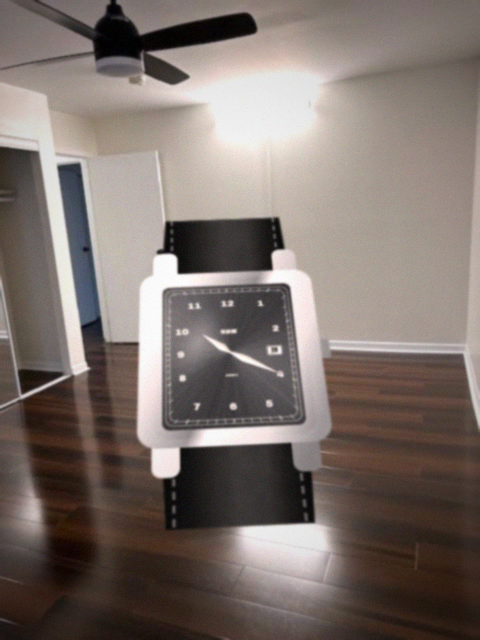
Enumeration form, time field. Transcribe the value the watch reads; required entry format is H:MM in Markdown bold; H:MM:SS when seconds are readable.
**10:20**
